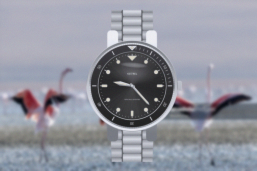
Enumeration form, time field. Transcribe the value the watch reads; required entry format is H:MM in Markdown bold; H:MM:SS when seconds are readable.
**9:23**
